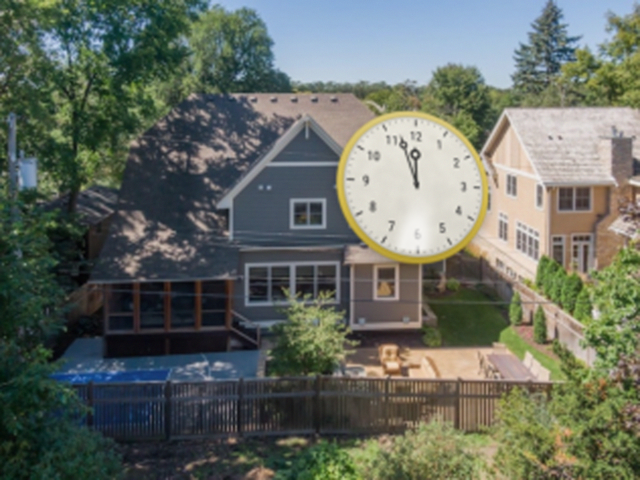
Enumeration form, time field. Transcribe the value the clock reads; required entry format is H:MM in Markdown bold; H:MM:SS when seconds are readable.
**11:57**
